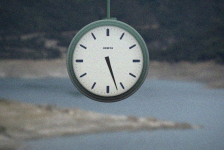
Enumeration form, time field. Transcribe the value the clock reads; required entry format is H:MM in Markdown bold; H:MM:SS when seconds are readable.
**5:27**
